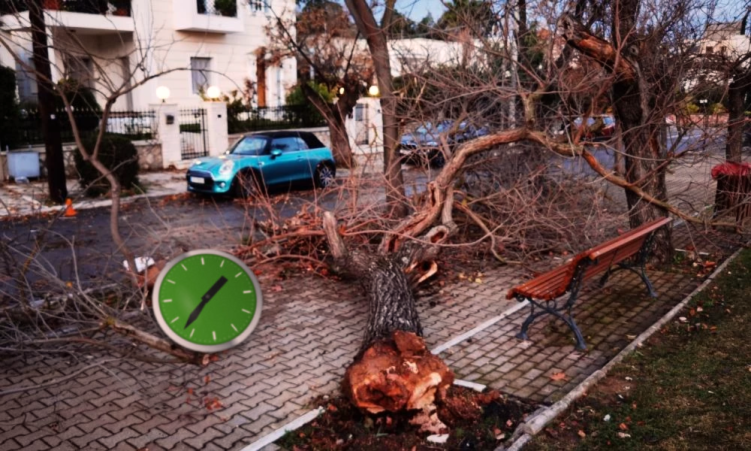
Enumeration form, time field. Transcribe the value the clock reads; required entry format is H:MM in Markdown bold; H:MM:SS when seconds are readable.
**1:37**
